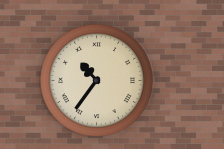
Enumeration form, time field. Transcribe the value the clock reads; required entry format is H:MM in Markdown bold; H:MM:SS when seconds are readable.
**10:36**
